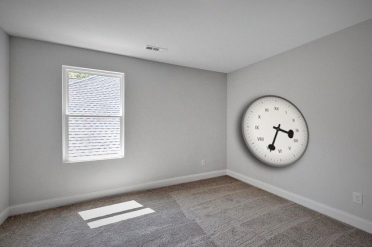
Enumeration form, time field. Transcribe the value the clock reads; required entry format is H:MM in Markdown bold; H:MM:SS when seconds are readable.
**3:34**
